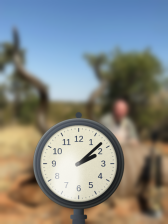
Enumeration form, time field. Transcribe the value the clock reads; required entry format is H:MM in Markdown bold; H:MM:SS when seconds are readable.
**2:08**
